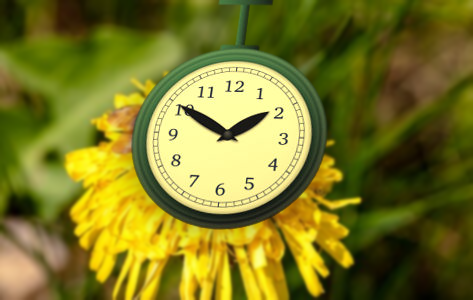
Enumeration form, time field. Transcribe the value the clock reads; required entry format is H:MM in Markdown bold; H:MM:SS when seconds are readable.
**1:50**
